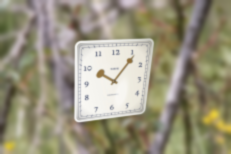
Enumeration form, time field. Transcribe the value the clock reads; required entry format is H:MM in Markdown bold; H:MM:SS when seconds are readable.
**10:06**
